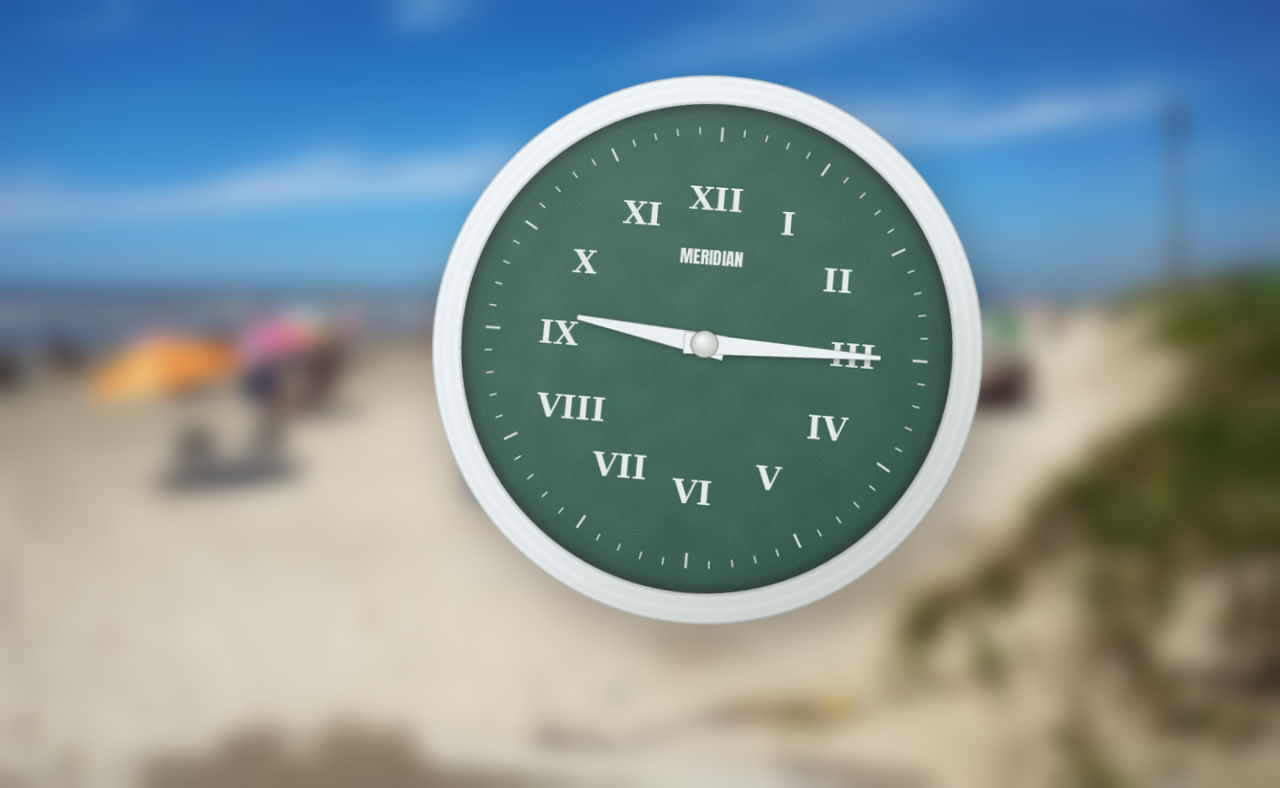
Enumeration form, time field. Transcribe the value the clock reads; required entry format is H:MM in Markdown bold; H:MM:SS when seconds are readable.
**9:15**
